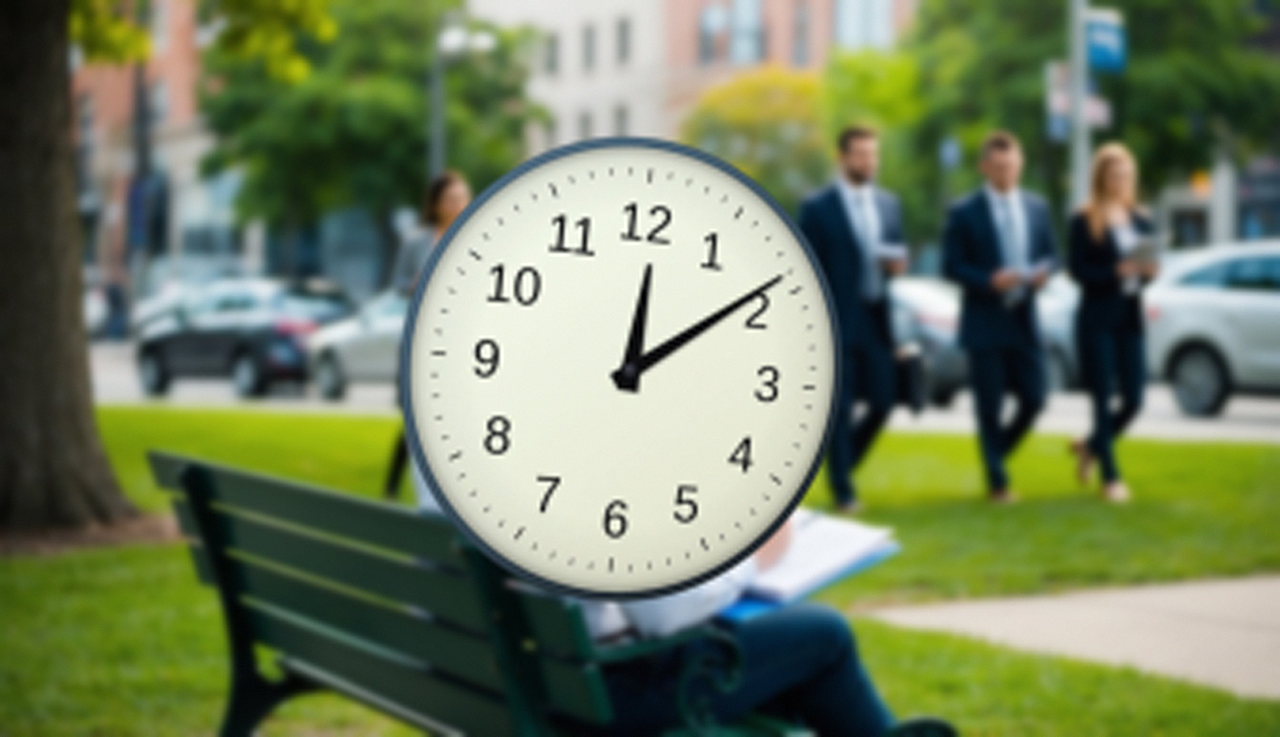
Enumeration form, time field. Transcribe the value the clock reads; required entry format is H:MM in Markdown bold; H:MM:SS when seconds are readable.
**12:09**
